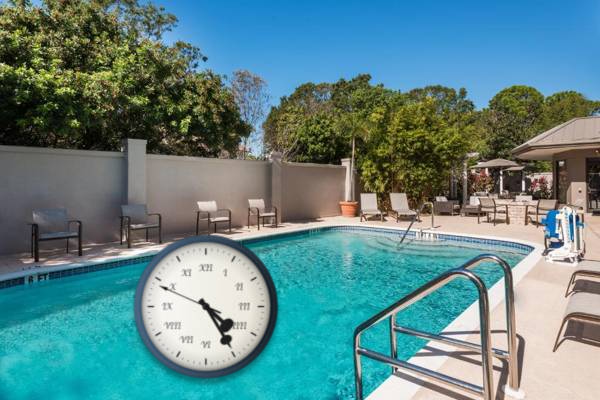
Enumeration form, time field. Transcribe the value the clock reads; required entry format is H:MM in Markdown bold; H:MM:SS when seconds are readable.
**4:24:49**
